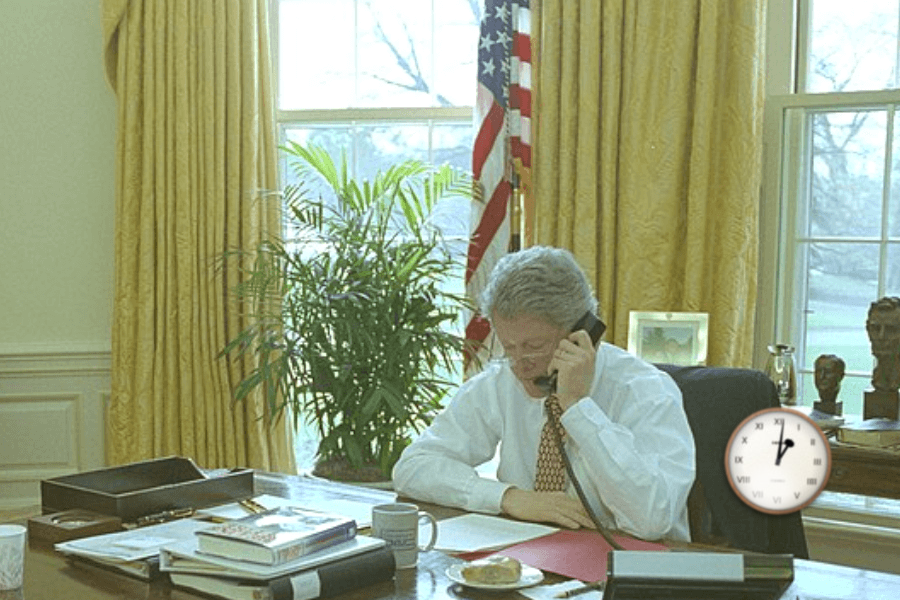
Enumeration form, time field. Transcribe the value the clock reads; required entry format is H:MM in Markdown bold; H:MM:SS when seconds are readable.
**1:01**
